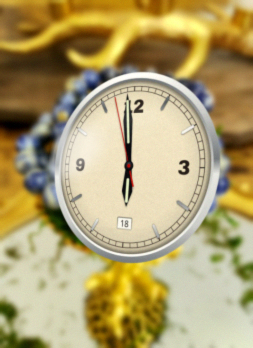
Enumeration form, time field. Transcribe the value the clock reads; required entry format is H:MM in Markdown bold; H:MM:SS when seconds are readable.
**5:58:57**
